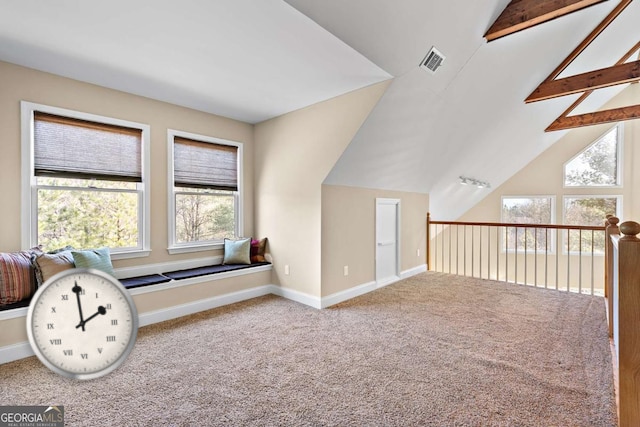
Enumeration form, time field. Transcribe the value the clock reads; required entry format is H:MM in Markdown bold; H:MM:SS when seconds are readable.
**1:59**
